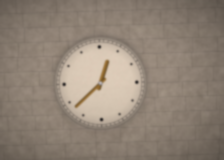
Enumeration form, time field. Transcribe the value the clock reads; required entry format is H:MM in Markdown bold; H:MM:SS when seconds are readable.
**12:38**
